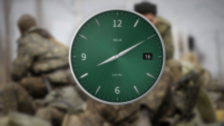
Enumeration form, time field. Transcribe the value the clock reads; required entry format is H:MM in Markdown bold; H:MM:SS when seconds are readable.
**8:10**
